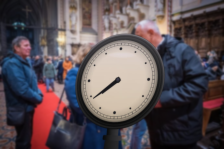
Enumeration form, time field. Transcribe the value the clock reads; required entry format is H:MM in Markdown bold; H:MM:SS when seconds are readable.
**7:39**
